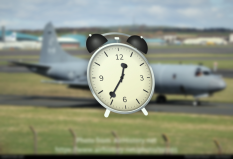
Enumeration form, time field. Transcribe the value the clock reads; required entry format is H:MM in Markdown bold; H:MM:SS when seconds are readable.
**12:36**
